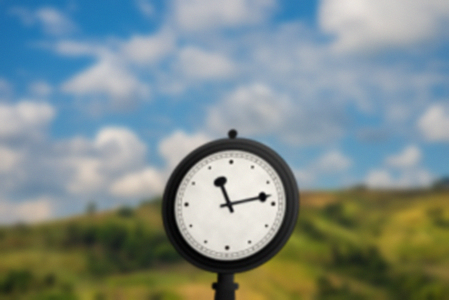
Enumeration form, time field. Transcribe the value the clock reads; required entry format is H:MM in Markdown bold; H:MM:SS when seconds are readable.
**11:13**
